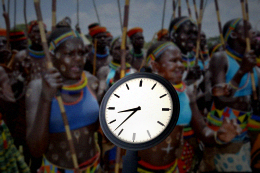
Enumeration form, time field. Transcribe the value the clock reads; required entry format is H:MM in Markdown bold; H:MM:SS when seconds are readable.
**8:37**
